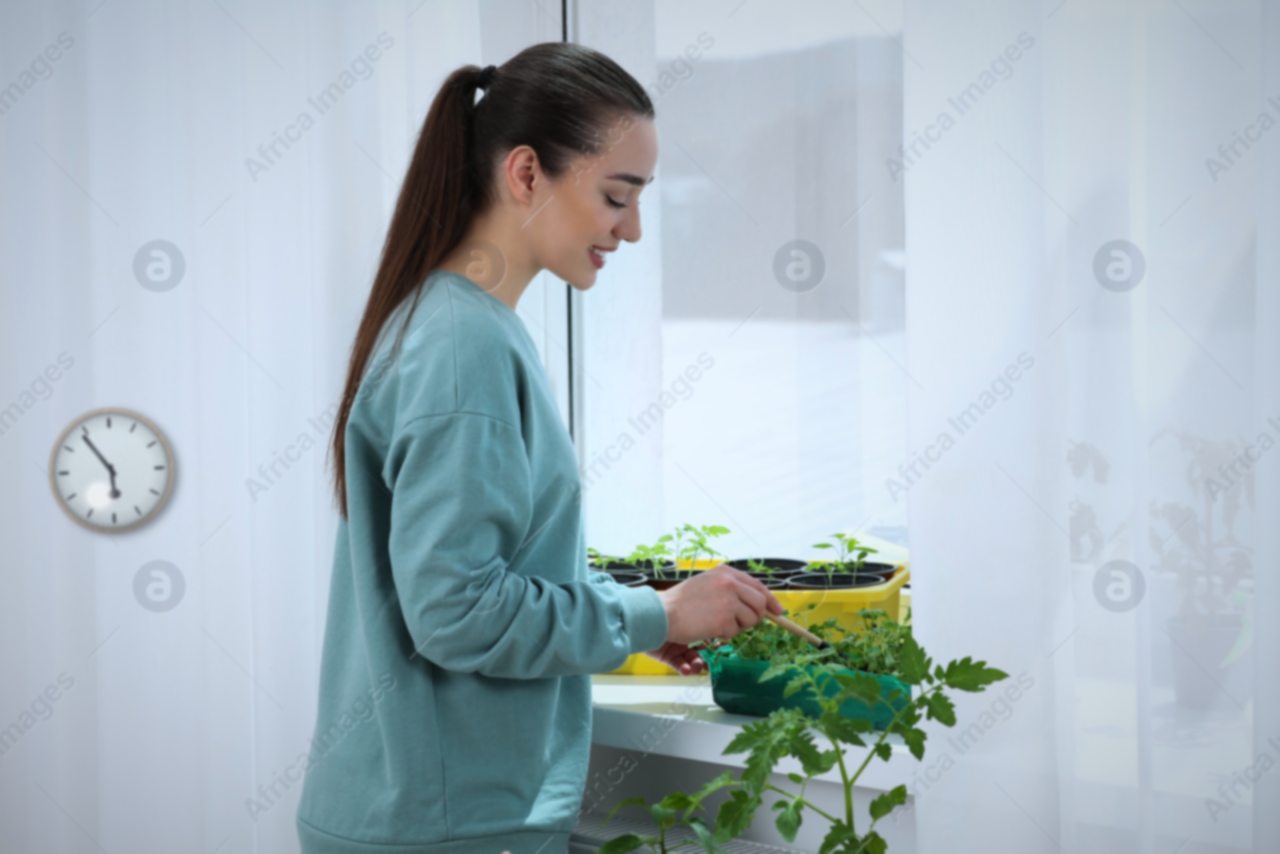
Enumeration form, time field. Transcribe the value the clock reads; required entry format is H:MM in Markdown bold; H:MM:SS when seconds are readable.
**5:54**
